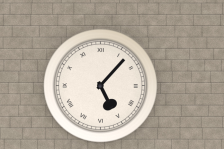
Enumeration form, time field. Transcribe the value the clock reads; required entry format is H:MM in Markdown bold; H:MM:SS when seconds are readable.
**5:07**
